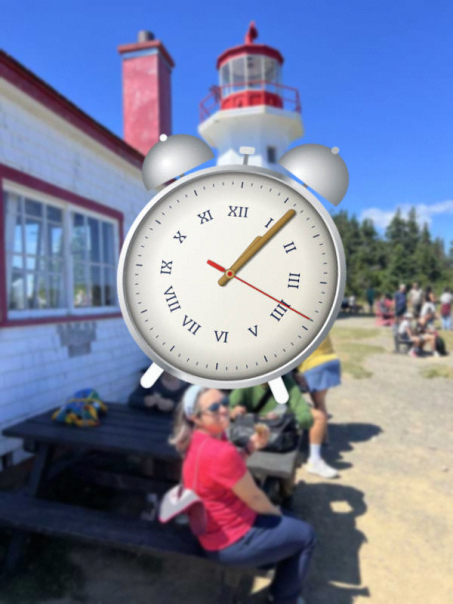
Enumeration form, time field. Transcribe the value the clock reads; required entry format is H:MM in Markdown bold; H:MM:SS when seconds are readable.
**1:06:19**
